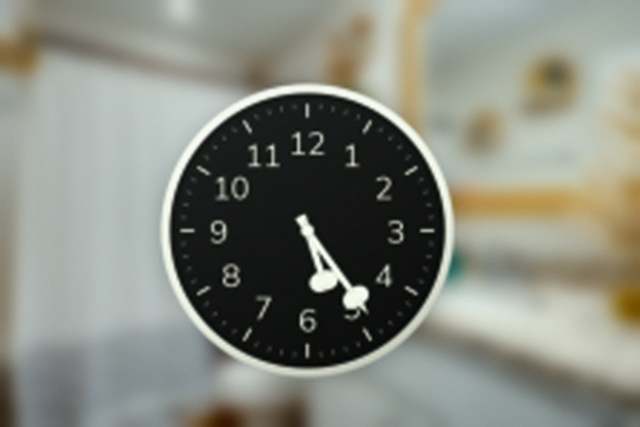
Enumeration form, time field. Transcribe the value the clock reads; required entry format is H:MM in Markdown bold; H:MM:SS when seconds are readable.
**5:24**
